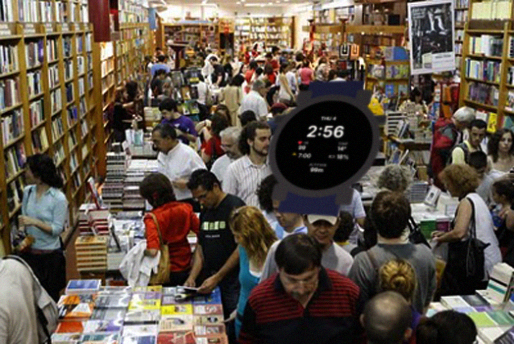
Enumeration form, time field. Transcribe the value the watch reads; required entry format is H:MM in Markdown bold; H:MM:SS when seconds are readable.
**2:56**
